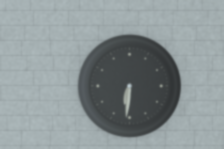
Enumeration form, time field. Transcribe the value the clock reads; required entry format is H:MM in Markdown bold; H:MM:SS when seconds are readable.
**6:31**
